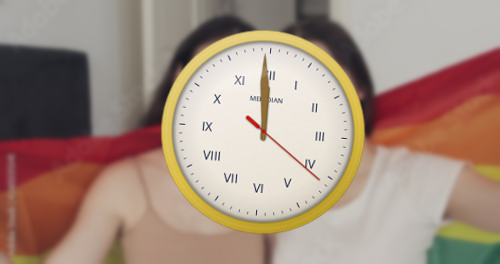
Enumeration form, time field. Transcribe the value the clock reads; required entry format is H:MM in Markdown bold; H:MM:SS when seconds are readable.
**11:59:21**
